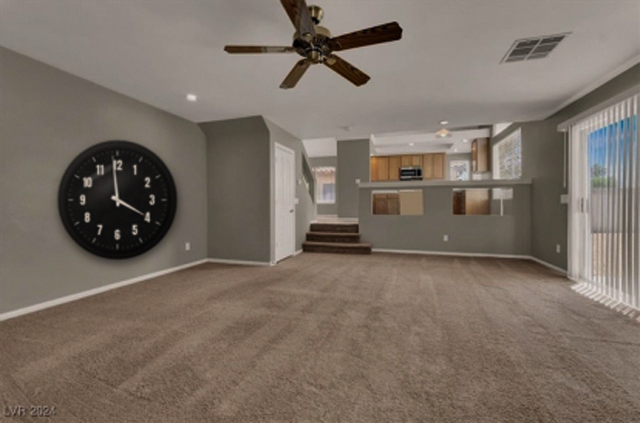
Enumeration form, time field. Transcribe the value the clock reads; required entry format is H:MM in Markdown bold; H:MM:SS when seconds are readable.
**3:59**
